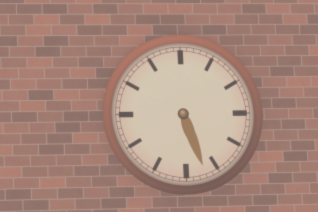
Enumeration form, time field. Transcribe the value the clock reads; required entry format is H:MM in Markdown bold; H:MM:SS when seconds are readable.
**5:27**
